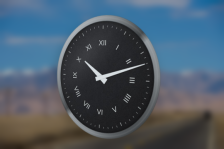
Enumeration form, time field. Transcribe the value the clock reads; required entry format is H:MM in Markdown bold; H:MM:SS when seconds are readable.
**10:12**
